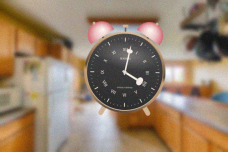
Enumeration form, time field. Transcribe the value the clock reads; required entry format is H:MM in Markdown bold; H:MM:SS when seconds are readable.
**4:02**
